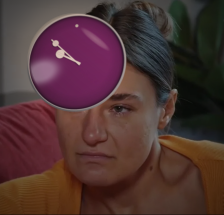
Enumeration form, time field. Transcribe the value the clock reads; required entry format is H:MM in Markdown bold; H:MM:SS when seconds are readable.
**9:52**
